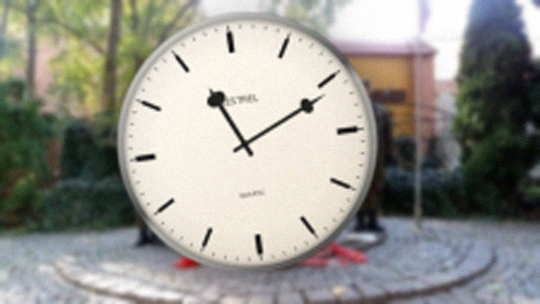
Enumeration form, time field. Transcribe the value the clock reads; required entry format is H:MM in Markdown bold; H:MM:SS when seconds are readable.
**11:11**
